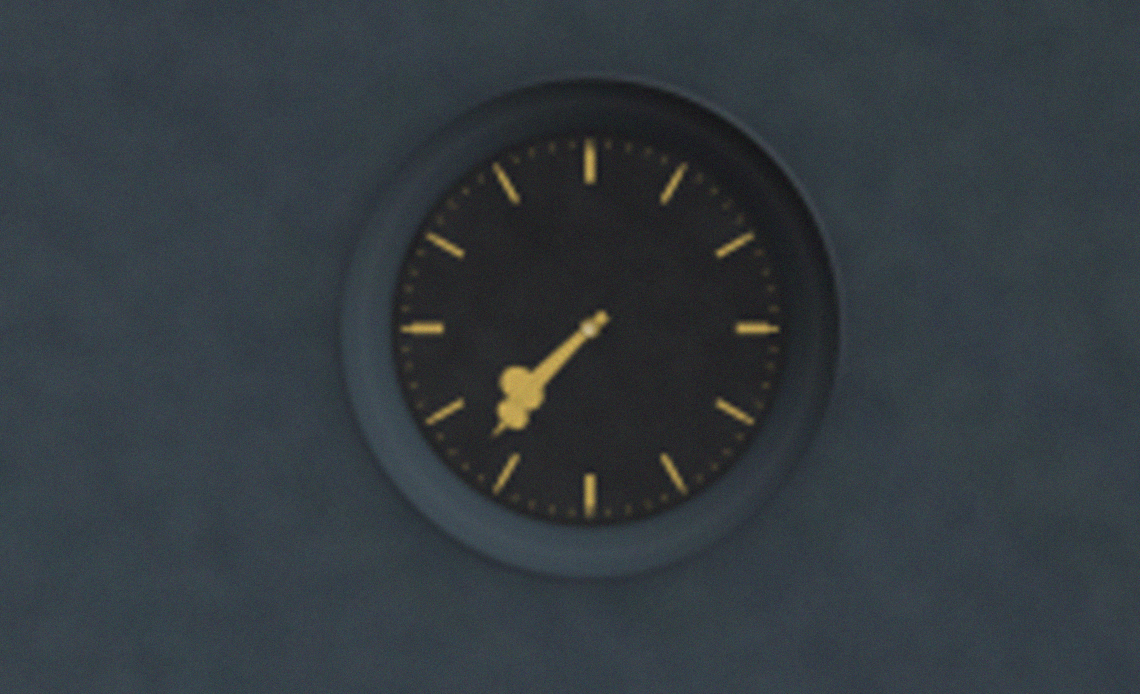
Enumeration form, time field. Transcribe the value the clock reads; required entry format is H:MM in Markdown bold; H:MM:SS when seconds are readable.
**7:37**
